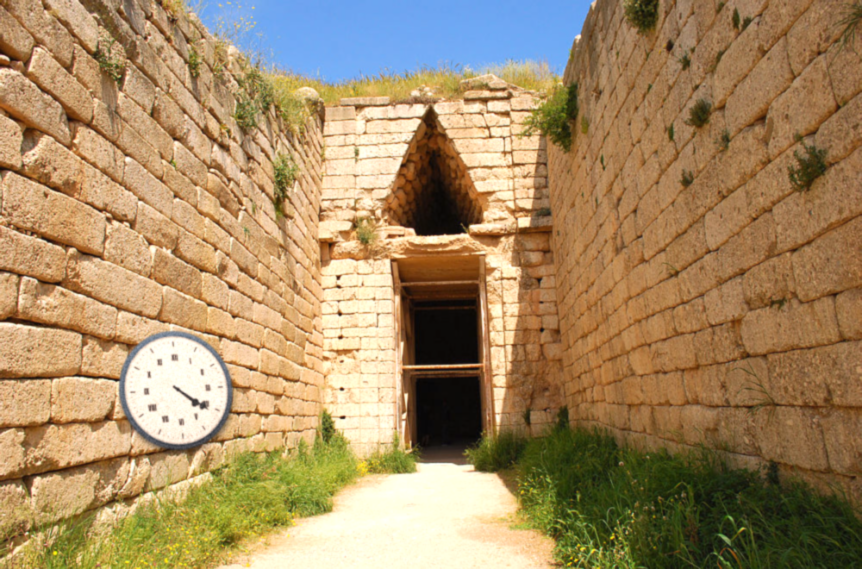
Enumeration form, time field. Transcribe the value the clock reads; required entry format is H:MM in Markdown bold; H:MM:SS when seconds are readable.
**4:21**
